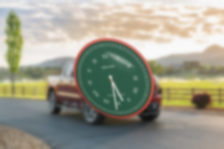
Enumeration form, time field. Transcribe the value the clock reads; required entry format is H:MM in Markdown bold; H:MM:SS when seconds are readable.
**5:31**
